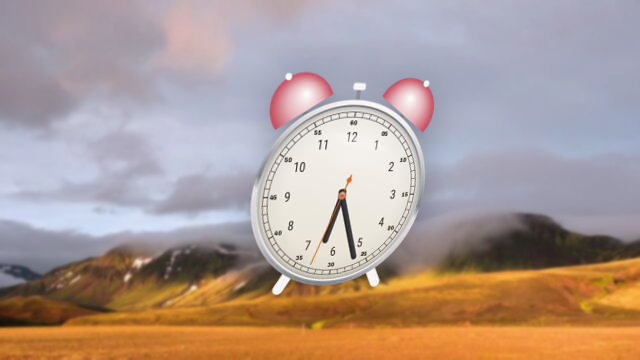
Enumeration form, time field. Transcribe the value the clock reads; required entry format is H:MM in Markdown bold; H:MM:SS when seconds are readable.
**6:26:33**
